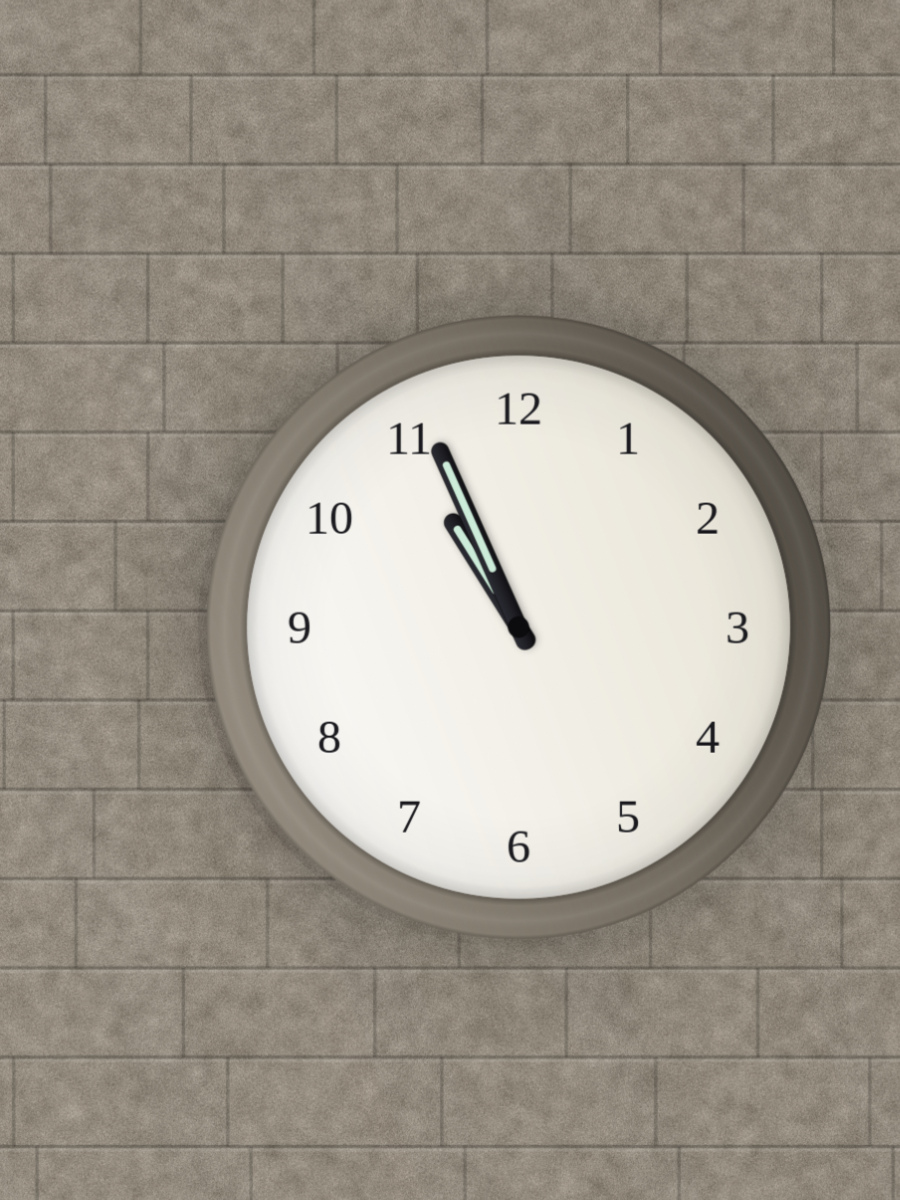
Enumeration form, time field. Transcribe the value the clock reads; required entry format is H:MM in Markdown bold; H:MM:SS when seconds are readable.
**10:56**
